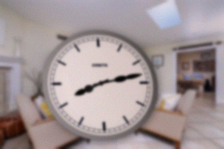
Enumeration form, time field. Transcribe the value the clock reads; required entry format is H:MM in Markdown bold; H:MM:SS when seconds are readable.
**8:13**
